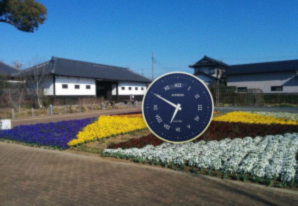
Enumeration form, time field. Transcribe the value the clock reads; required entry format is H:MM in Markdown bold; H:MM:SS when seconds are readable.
**6:50**
